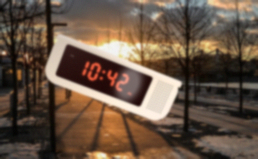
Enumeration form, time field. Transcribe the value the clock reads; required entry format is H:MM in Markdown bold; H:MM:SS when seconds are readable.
**10:42**
